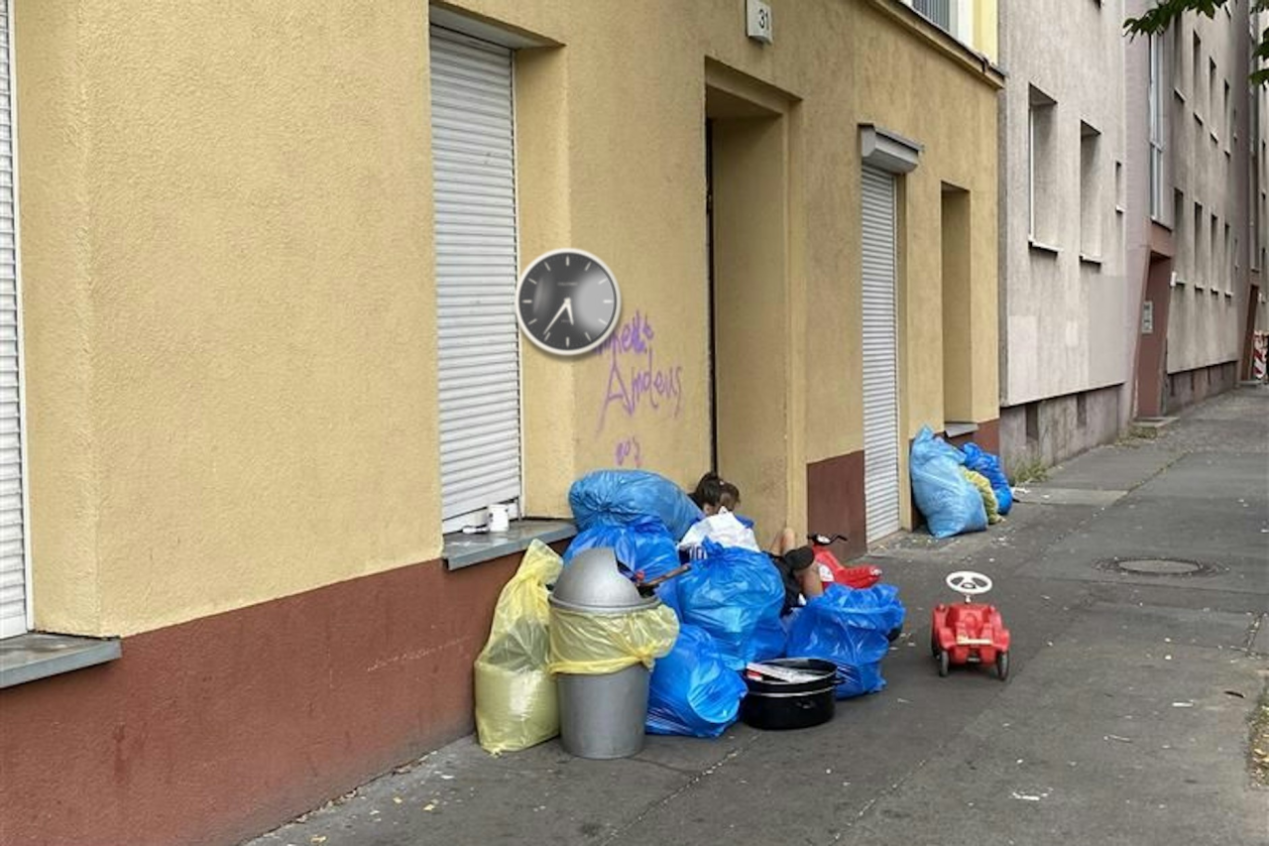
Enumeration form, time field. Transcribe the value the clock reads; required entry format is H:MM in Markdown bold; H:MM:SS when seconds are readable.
**5:36**
